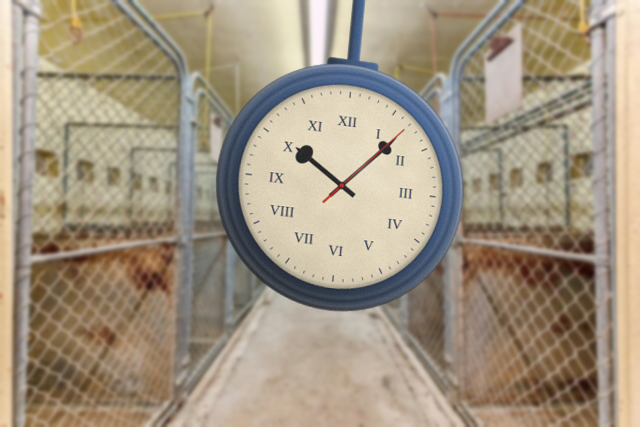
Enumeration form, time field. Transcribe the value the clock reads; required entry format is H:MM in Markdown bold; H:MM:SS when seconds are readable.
**10:07:07**
